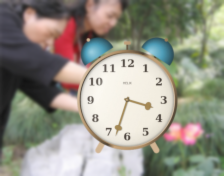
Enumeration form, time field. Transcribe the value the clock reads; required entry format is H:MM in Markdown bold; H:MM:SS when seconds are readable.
**3:33**
